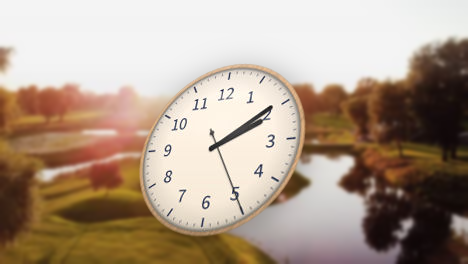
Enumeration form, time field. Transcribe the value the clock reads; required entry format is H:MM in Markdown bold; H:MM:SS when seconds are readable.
**2:09:25**
